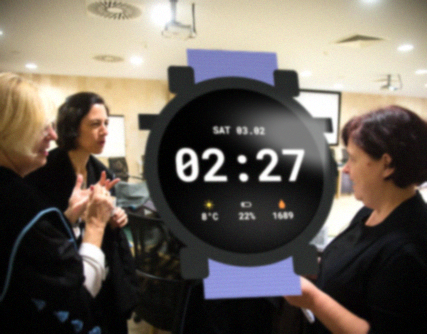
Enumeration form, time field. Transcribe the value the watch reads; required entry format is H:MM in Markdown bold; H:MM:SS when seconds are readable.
**2:27**
